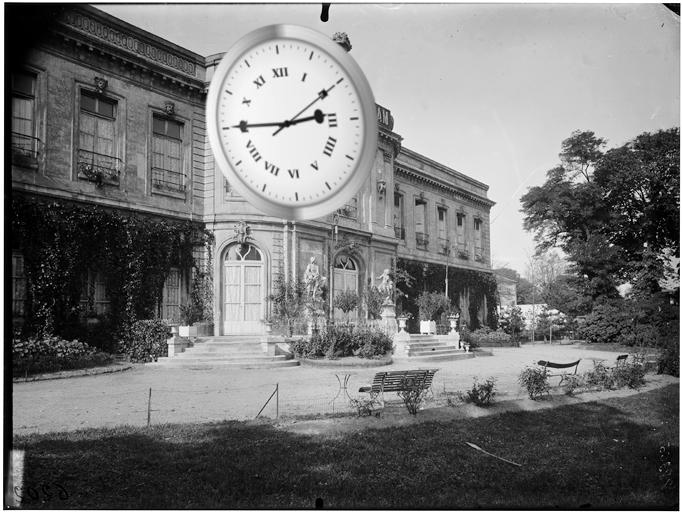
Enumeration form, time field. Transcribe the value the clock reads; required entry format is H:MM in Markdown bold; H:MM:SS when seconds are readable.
**2:45:10**
